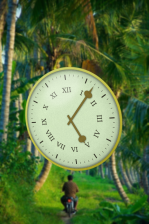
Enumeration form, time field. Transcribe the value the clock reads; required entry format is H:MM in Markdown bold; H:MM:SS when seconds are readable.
**5:07**
